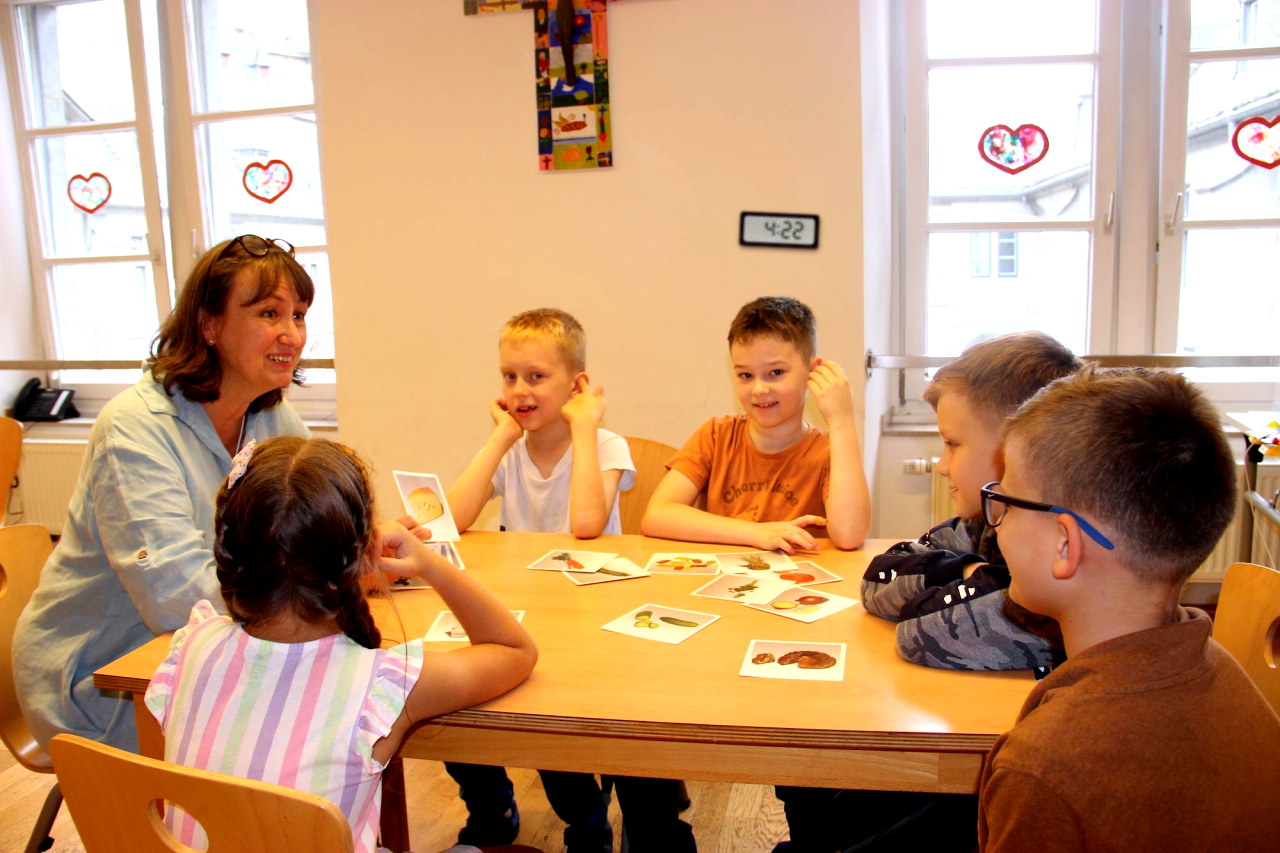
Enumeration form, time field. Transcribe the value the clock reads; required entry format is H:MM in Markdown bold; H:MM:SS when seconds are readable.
**4:22**
